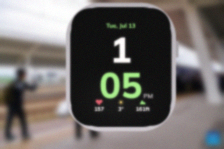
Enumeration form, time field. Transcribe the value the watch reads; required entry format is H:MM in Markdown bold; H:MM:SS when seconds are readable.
**1:05**
